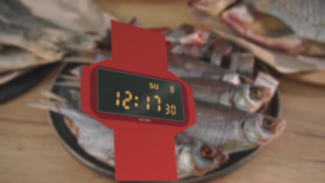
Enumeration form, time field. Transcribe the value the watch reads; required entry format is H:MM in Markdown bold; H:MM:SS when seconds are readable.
**12:17:30**
